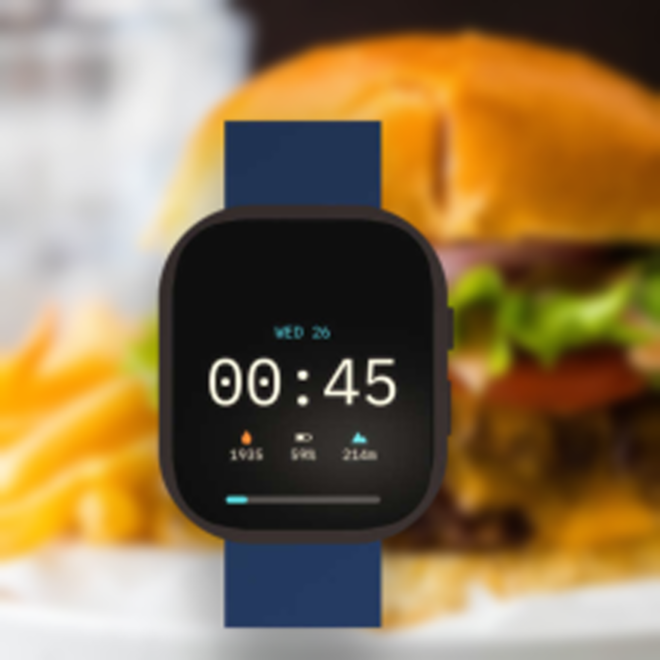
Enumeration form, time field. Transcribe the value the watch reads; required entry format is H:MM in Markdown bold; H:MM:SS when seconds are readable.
**0:45**
